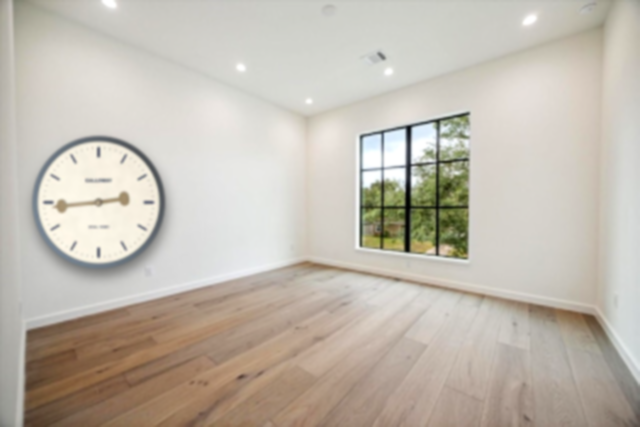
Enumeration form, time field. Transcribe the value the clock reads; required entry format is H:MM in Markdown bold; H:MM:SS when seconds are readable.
**2:44**
